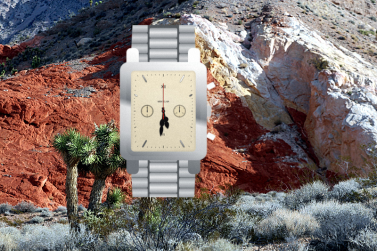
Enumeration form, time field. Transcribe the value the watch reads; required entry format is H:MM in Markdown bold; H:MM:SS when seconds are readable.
**5:31**
